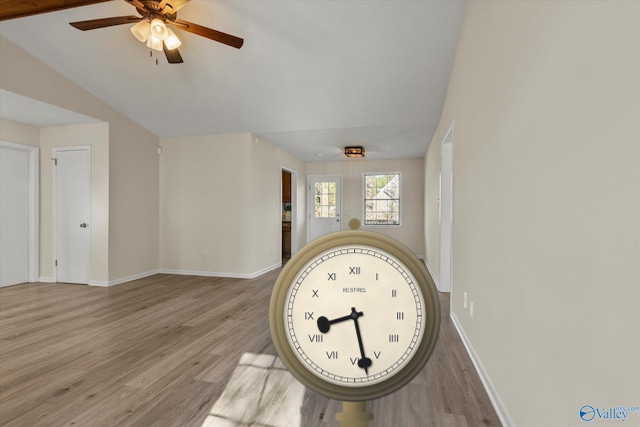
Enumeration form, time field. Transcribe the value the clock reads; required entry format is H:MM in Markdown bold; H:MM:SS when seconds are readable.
**8:28**
